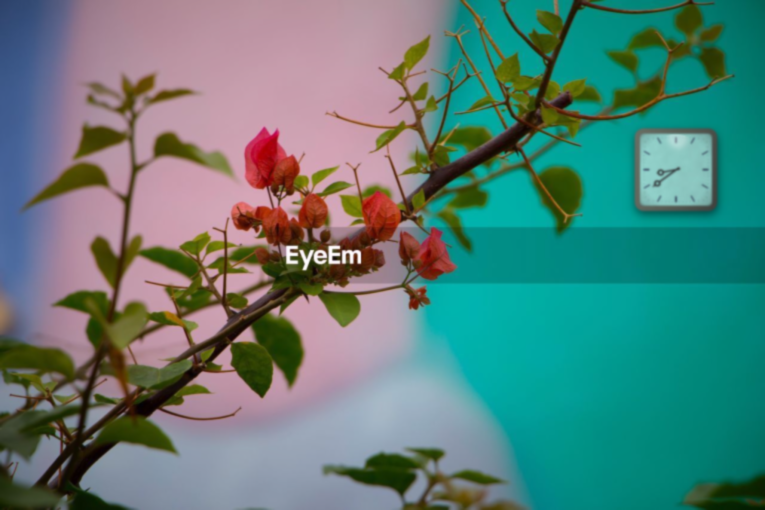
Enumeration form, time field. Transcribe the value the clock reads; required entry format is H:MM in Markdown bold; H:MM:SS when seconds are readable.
**8:39**
